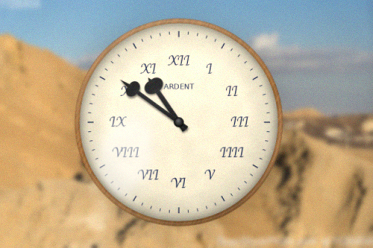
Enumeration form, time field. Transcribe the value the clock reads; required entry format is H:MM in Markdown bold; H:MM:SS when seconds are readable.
**10:51**
